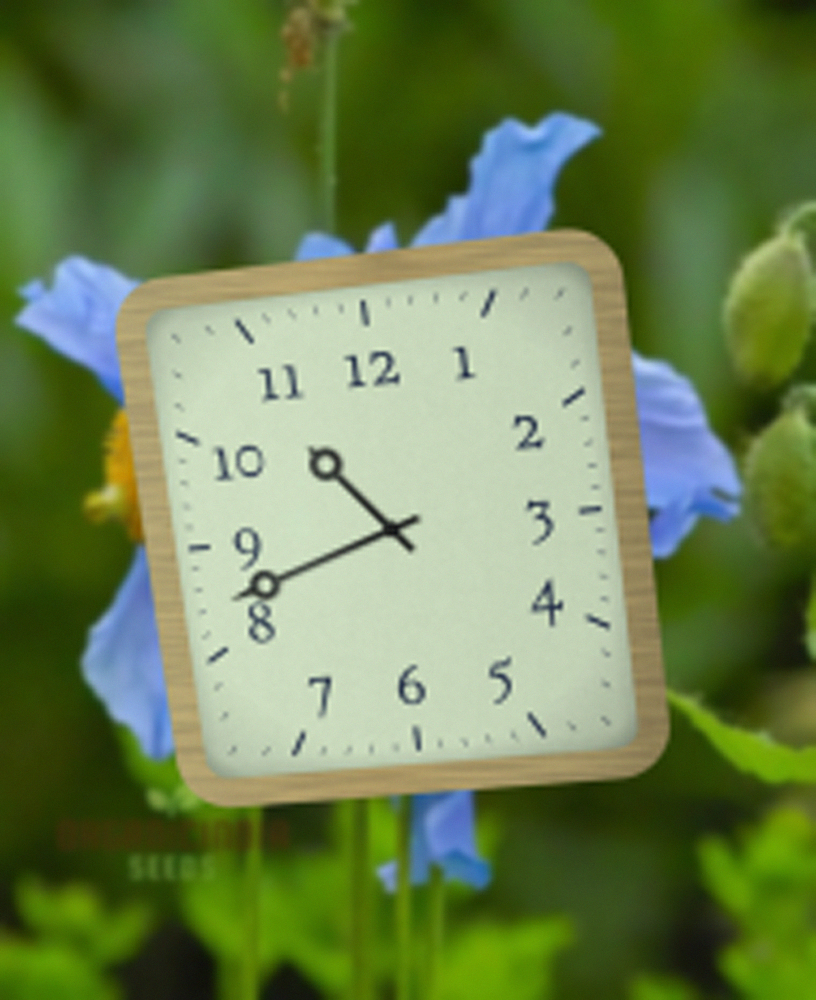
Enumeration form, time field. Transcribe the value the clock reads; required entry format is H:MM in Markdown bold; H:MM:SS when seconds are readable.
**10:42**
